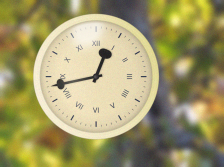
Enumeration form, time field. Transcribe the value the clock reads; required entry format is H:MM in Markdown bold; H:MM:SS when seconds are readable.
**12:43**
